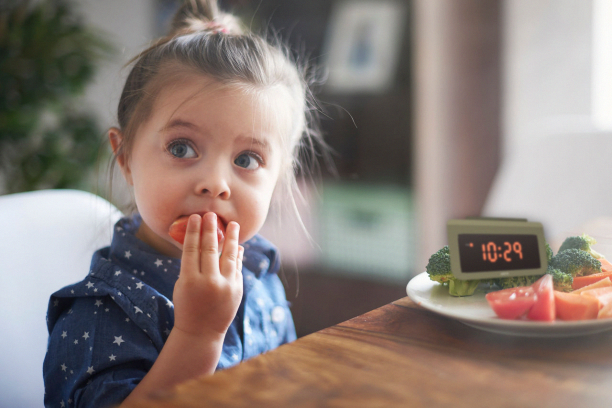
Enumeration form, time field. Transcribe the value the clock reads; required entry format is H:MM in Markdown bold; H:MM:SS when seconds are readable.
**10:29**
